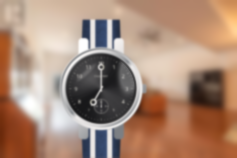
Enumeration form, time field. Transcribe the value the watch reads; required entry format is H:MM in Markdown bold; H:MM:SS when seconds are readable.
**7:00**
